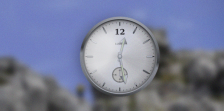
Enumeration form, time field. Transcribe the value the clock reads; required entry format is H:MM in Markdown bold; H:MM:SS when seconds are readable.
**12:28**
